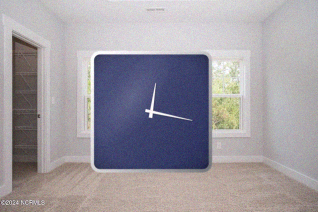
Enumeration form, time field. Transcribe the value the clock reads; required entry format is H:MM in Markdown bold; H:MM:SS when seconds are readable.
**12:17**
